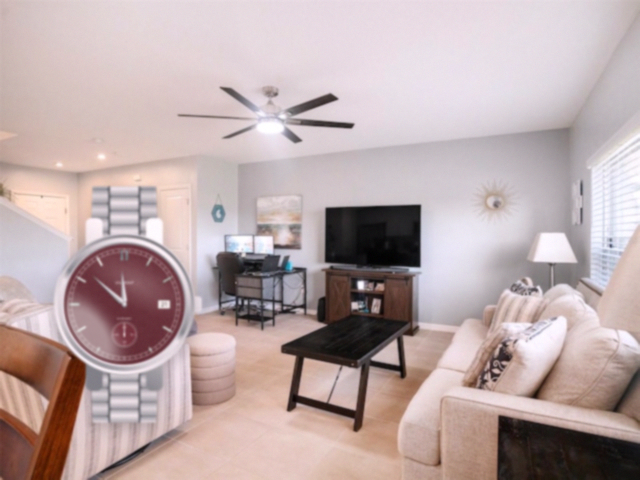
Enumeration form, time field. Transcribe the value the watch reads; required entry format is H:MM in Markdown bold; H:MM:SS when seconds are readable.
**11:52**
